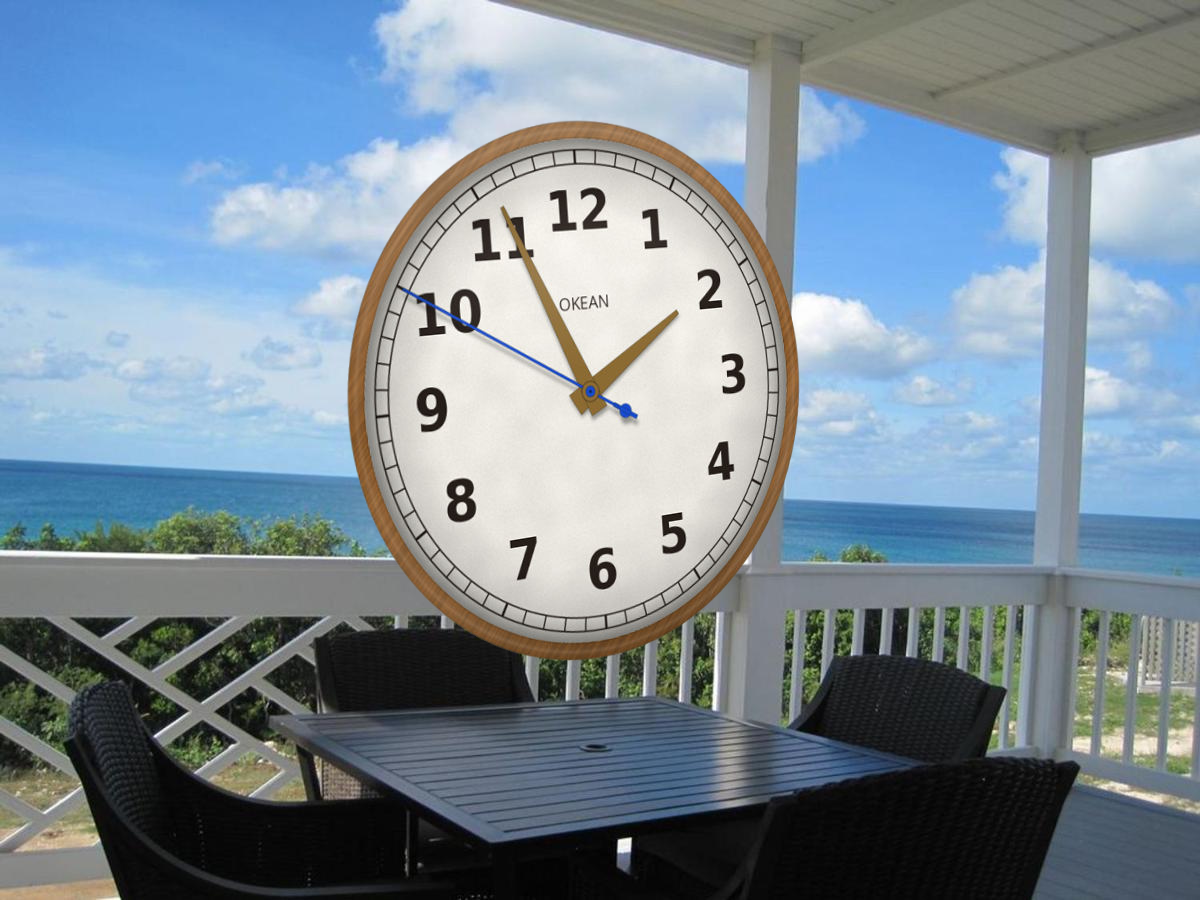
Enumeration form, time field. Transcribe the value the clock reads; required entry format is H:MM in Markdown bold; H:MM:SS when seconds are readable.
**1:55:50**
